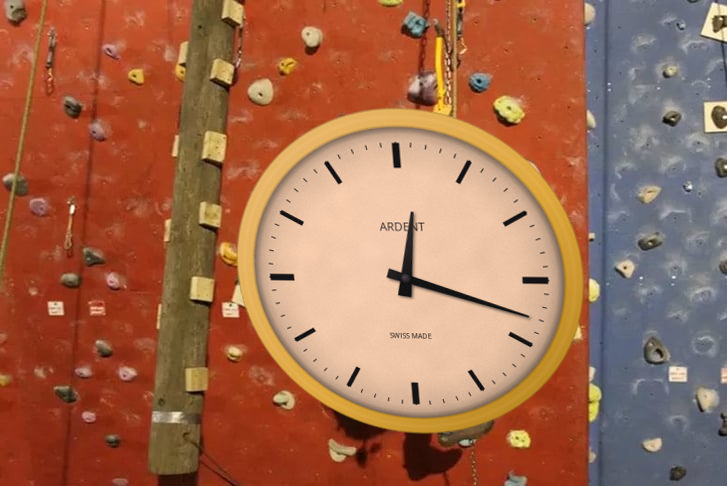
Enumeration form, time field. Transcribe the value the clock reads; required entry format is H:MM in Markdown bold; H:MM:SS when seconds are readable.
**12:18**
